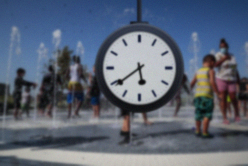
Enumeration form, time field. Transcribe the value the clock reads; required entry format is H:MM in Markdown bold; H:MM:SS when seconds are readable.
**5:39**
